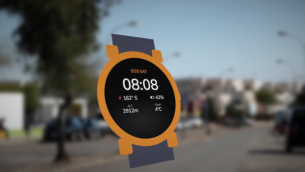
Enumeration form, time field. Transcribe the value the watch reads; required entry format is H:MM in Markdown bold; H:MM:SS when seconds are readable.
**8:08**
